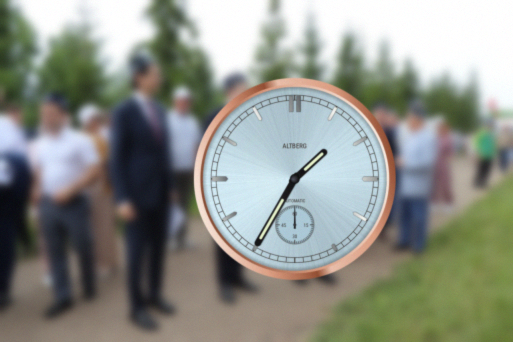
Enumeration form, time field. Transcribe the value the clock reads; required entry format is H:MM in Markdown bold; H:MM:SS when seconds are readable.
**1:35**
